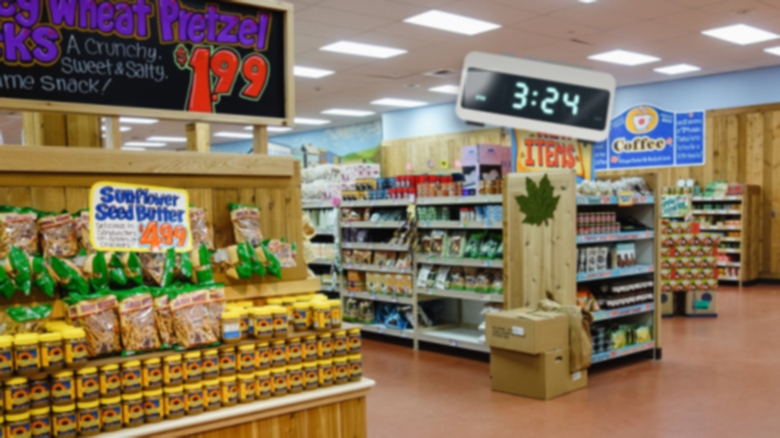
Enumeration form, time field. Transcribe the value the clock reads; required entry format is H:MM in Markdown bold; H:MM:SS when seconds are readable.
**3:24**
